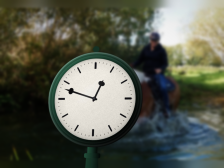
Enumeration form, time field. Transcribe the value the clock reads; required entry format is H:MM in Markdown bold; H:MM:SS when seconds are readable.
**12:48**
